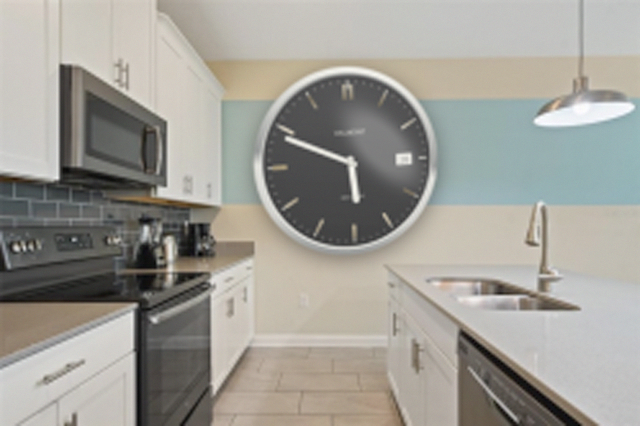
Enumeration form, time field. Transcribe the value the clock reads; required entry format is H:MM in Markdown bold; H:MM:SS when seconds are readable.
**5:49**
